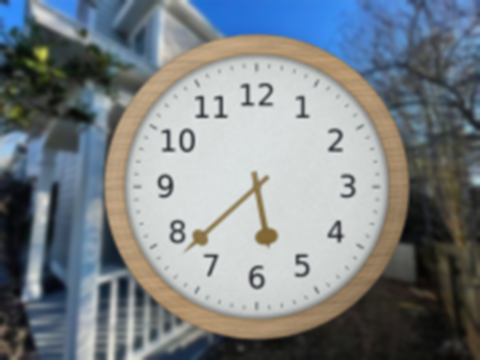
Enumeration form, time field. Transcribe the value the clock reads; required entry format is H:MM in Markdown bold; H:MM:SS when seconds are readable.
**5:38**
